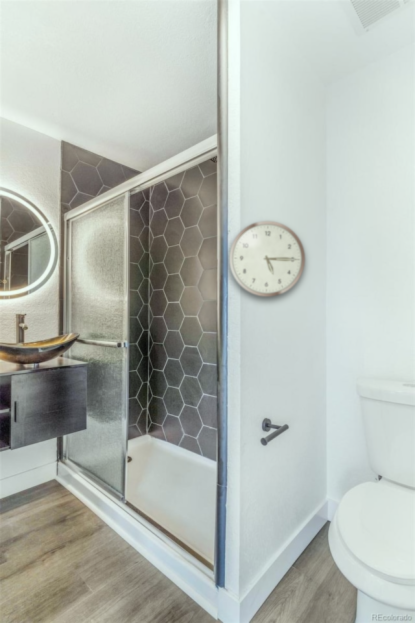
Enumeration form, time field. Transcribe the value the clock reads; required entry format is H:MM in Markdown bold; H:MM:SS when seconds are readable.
**5:15**
